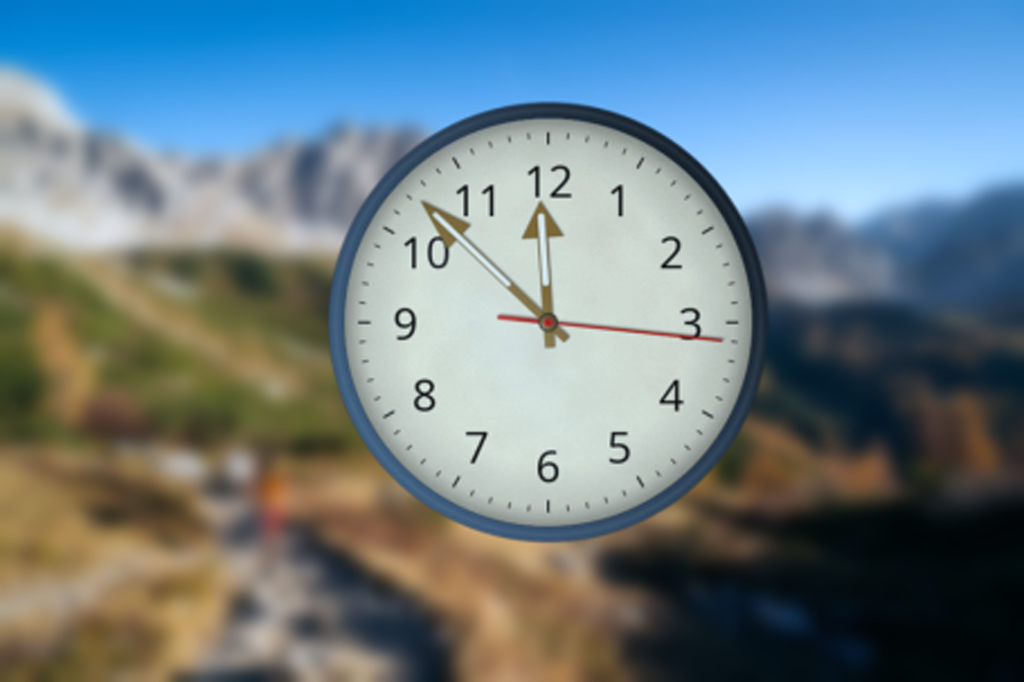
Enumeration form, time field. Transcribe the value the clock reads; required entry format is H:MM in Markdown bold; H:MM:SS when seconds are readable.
**11:52:16**
